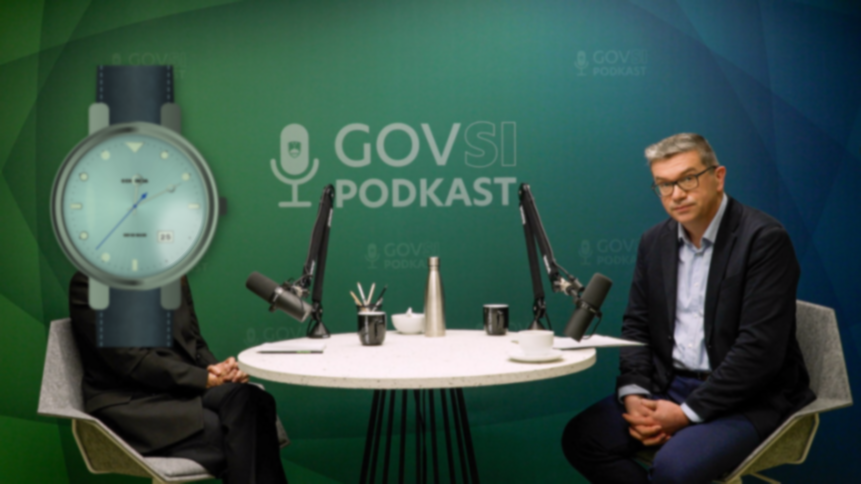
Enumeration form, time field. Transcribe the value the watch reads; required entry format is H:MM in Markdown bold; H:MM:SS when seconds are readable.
**12:10:37**
